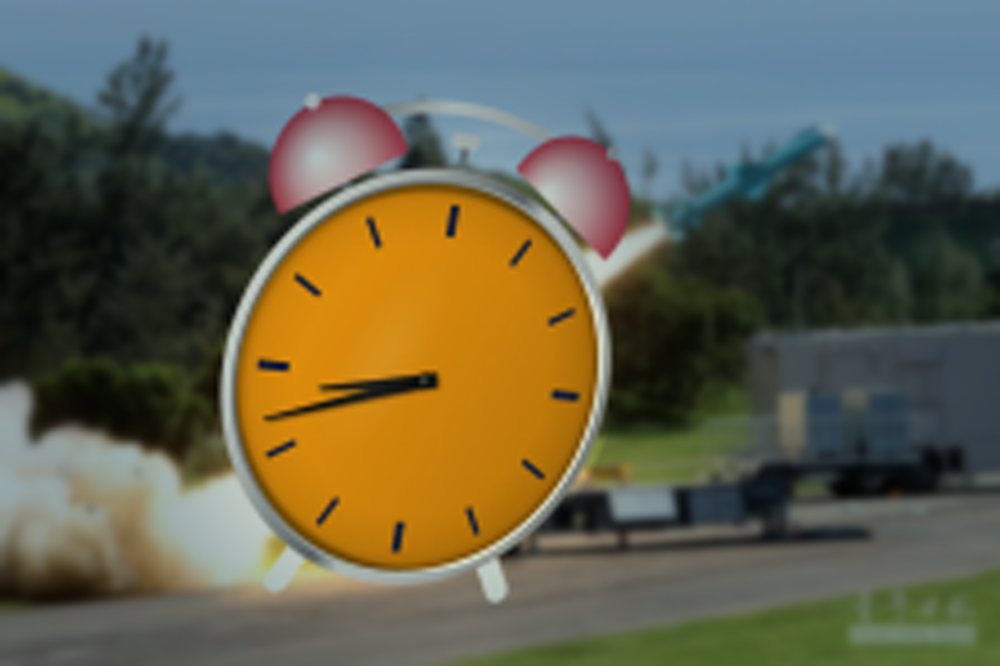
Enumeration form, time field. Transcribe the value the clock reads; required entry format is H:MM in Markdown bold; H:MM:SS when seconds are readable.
**8:42**
